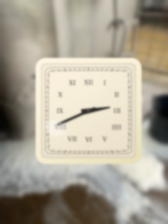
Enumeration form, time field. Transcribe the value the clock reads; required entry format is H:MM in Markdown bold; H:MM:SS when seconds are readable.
**2:41**
